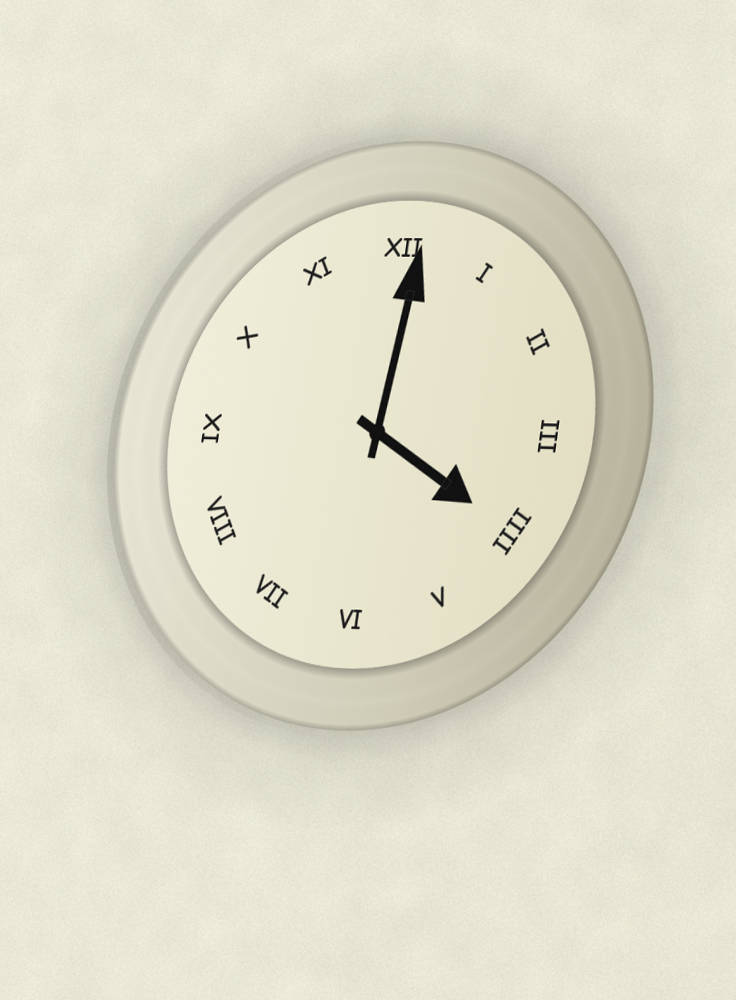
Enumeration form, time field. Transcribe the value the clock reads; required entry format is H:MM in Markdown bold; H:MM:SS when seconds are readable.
**4:01**
